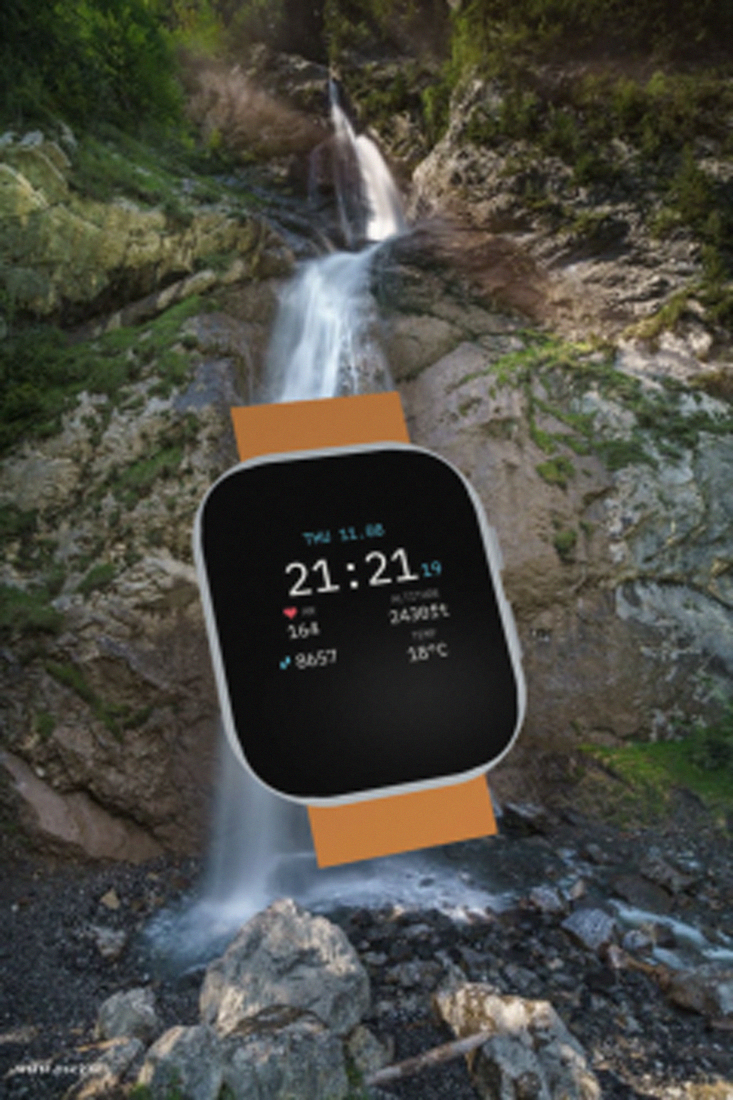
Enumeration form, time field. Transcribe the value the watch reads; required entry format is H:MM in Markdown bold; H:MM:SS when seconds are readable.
**21:21**
